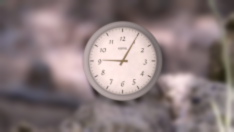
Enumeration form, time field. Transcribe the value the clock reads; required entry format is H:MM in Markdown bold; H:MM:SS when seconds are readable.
**9:05**
